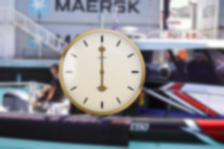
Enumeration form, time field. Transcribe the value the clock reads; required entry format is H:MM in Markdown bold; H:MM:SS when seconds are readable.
**6:00**
